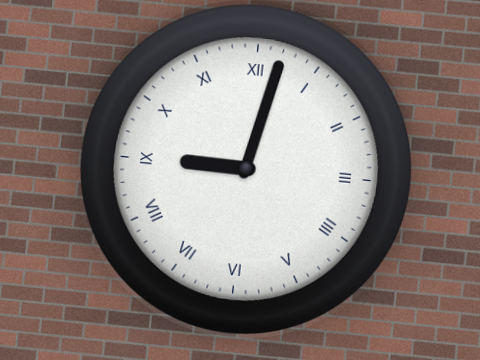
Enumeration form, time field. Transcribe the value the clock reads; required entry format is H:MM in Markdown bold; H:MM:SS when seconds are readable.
**9:02**
